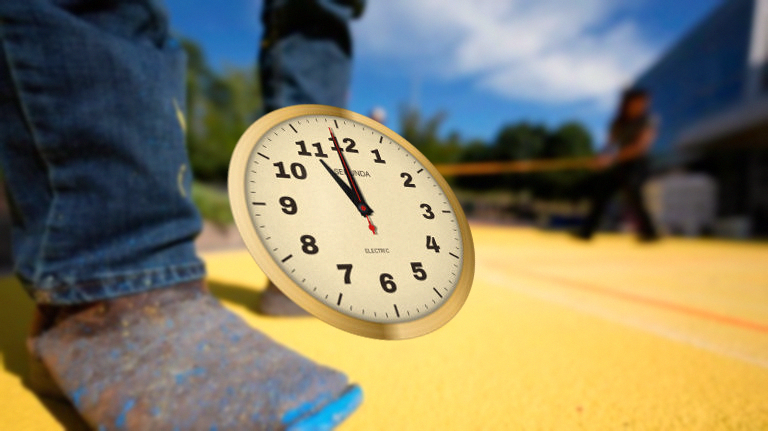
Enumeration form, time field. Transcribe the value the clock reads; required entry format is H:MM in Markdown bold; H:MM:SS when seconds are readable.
**10:58:59**
